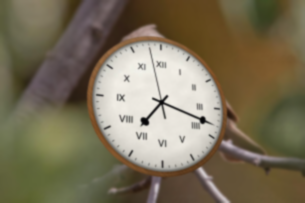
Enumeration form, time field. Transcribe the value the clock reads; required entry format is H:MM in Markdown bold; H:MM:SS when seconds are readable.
**7:17:58**
